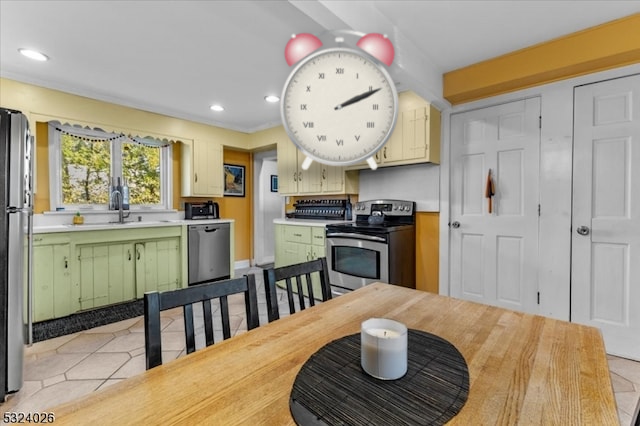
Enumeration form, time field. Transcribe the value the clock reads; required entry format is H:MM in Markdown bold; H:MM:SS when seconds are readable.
**2:11**
